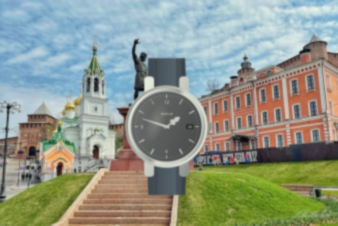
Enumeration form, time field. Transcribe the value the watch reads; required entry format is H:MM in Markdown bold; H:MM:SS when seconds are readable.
**1:48**
